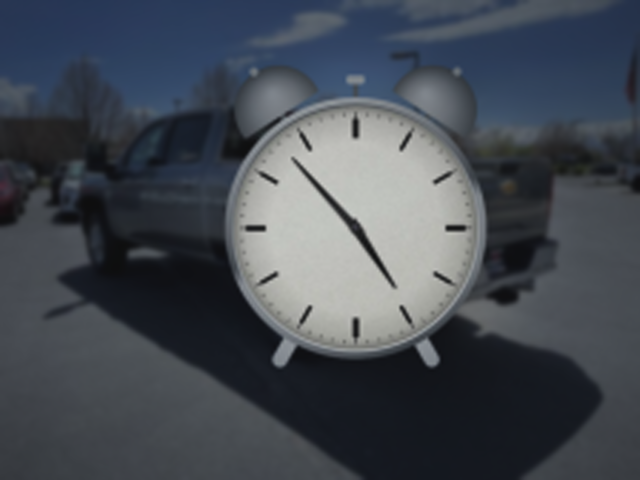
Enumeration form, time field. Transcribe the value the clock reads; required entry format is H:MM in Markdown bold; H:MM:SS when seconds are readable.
**4:53**
